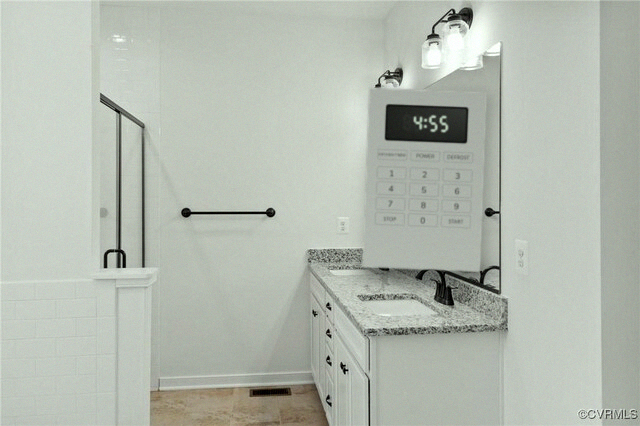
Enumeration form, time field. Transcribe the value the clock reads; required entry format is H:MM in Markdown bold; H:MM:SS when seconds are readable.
**4:55**
